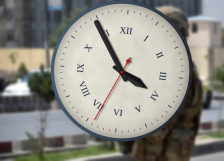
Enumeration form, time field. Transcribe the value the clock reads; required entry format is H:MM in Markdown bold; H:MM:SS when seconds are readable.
**3:54:34**
